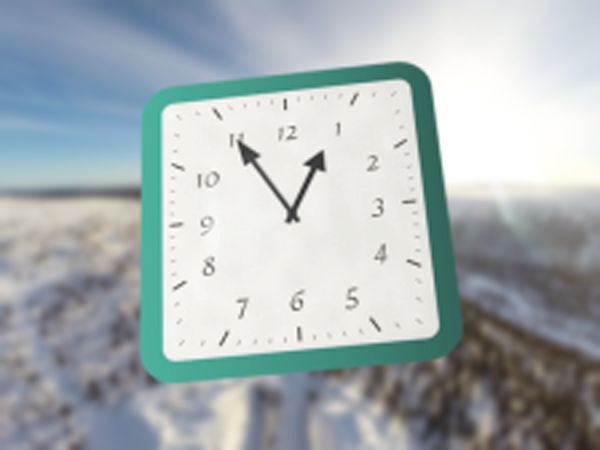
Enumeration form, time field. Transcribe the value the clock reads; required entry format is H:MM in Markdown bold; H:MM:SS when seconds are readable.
**12:55**
